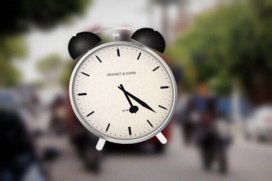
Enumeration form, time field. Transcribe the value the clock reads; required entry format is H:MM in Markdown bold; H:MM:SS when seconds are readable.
**5:22**
